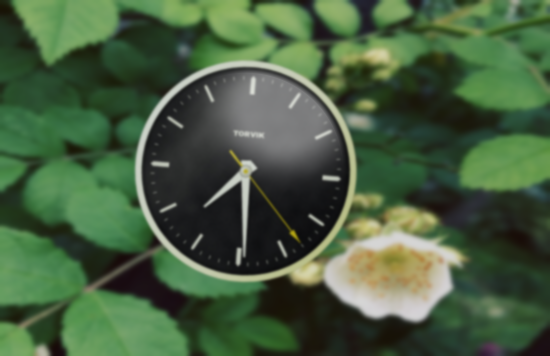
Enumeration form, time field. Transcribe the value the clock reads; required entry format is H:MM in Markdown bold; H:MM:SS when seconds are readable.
**7:29:23**
